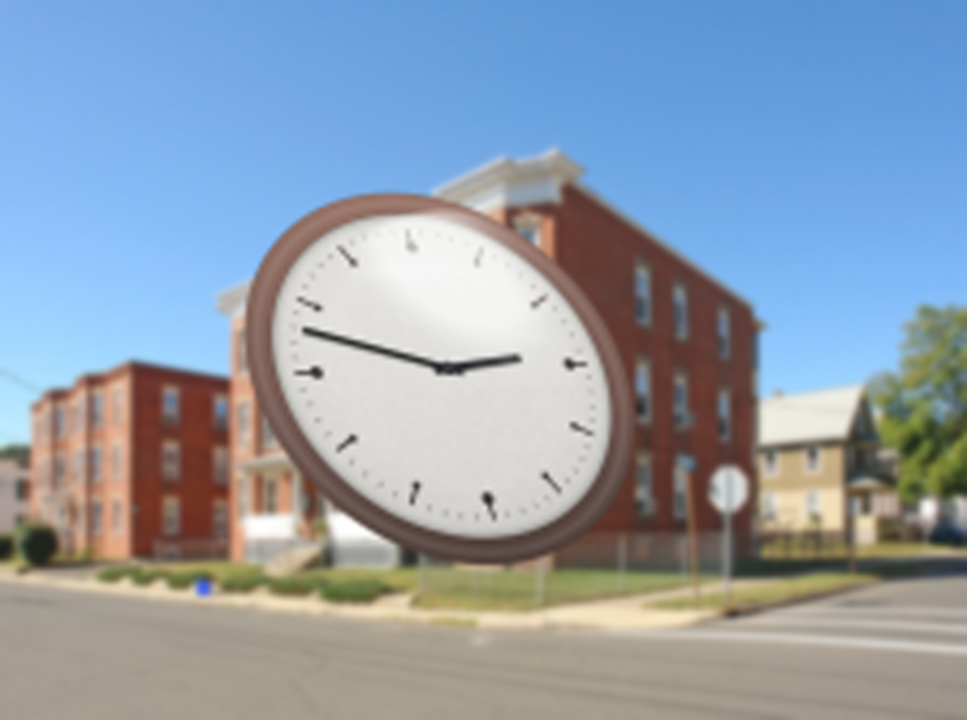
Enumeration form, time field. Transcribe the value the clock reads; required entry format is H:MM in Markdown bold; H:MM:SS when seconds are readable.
**2:48**
